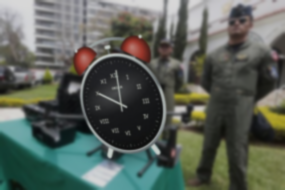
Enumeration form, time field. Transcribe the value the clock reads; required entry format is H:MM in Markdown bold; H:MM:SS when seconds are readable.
**10:01**
